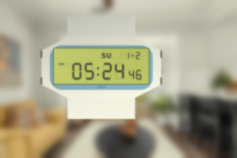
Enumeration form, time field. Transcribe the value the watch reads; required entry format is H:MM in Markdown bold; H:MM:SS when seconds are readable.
**5:24:46**
